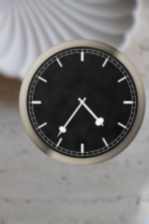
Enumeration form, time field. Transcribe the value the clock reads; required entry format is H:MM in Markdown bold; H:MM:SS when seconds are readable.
**4:36**
